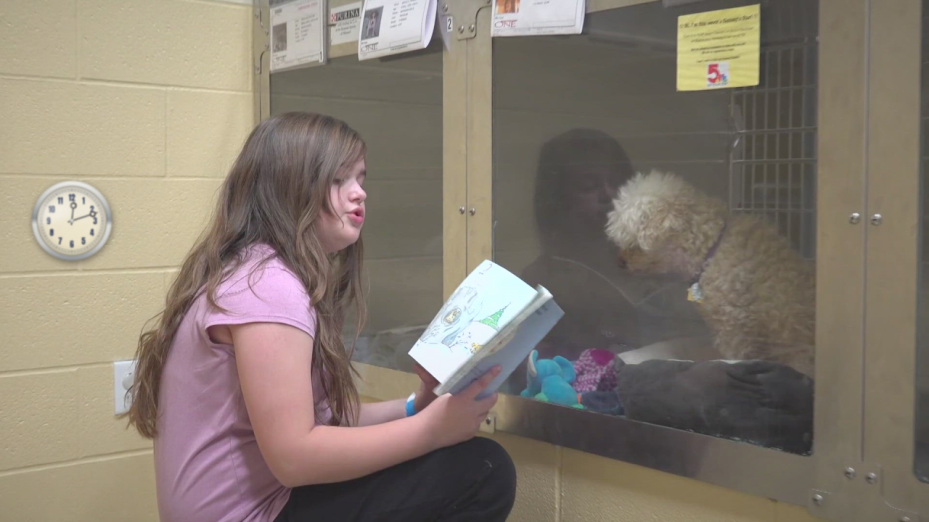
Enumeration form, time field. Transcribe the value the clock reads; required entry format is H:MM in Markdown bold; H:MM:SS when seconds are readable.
**12:12**
